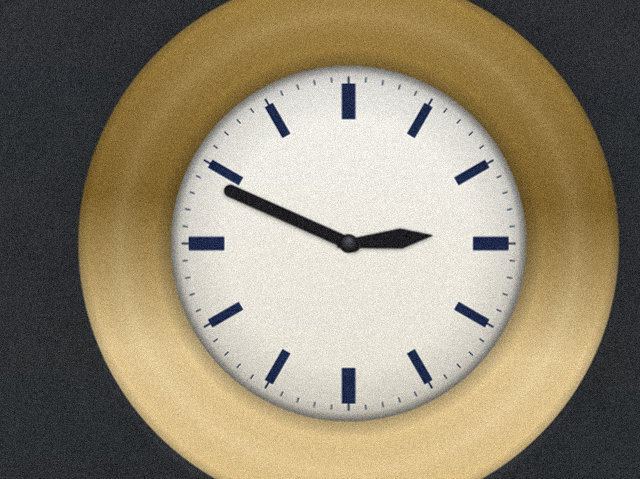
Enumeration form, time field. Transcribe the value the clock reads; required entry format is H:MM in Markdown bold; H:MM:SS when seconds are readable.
**2:49**
